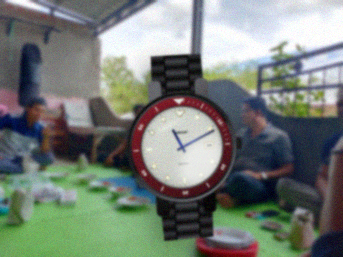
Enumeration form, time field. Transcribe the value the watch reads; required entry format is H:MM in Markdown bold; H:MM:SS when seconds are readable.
**11:11**
